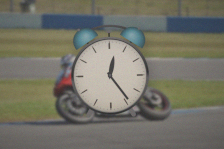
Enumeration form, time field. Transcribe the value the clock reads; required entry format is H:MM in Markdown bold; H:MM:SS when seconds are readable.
**12:24**
